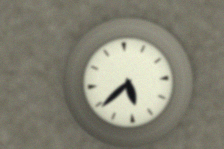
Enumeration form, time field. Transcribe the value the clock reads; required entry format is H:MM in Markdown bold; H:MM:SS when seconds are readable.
**5:39**
